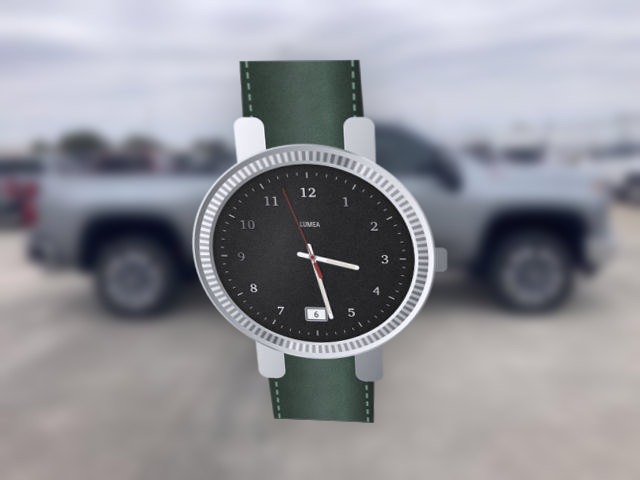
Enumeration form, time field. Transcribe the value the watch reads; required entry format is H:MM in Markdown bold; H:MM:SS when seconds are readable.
**3:27:57**
